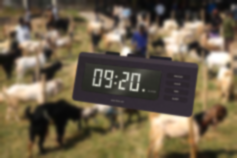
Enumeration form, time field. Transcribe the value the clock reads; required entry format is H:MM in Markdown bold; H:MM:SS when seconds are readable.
**9:20**
